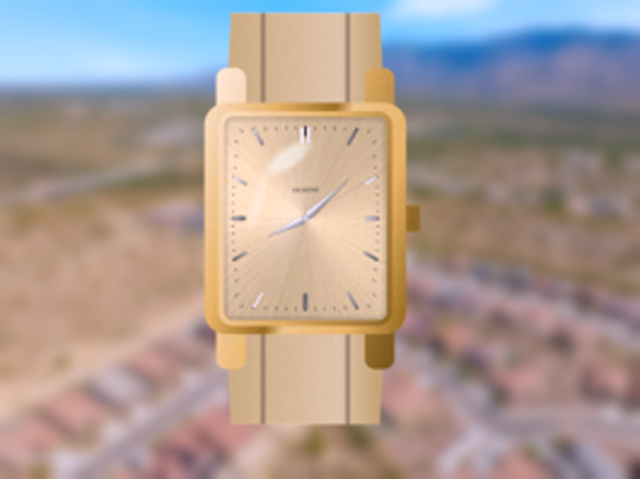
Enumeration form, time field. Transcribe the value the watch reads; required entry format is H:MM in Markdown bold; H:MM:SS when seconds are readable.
**8:08**
